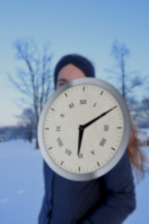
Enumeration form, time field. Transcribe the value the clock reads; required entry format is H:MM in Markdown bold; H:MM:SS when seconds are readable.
**6:10**
